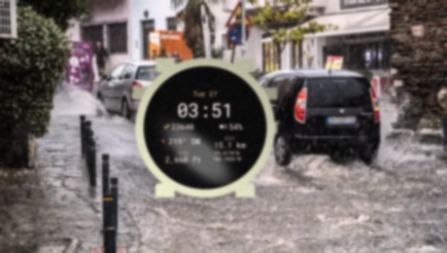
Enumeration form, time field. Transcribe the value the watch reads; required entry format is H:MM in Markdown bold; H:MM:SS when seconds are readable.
**3:51**
